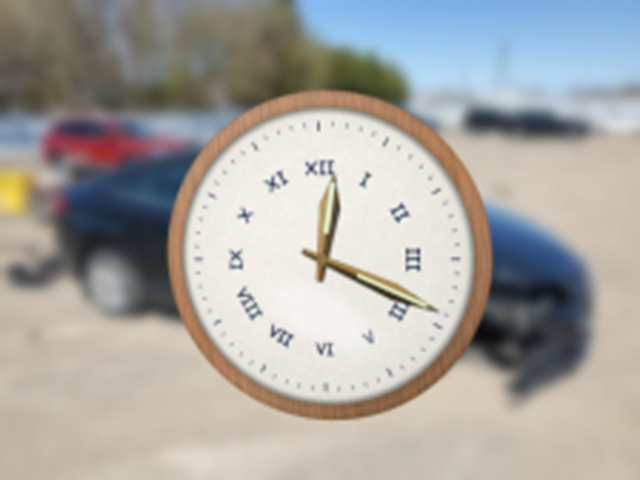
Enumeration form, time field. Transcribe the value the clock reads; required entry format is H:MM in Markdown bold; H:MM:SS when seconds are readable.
**12:19**
